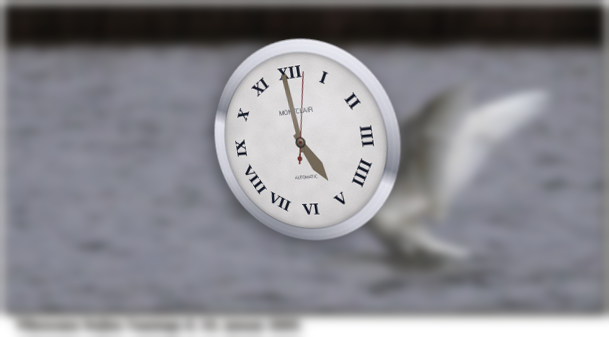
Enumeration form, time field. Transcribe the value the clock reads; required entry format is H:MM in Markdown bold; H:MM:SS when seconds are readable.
**4:59:02**
